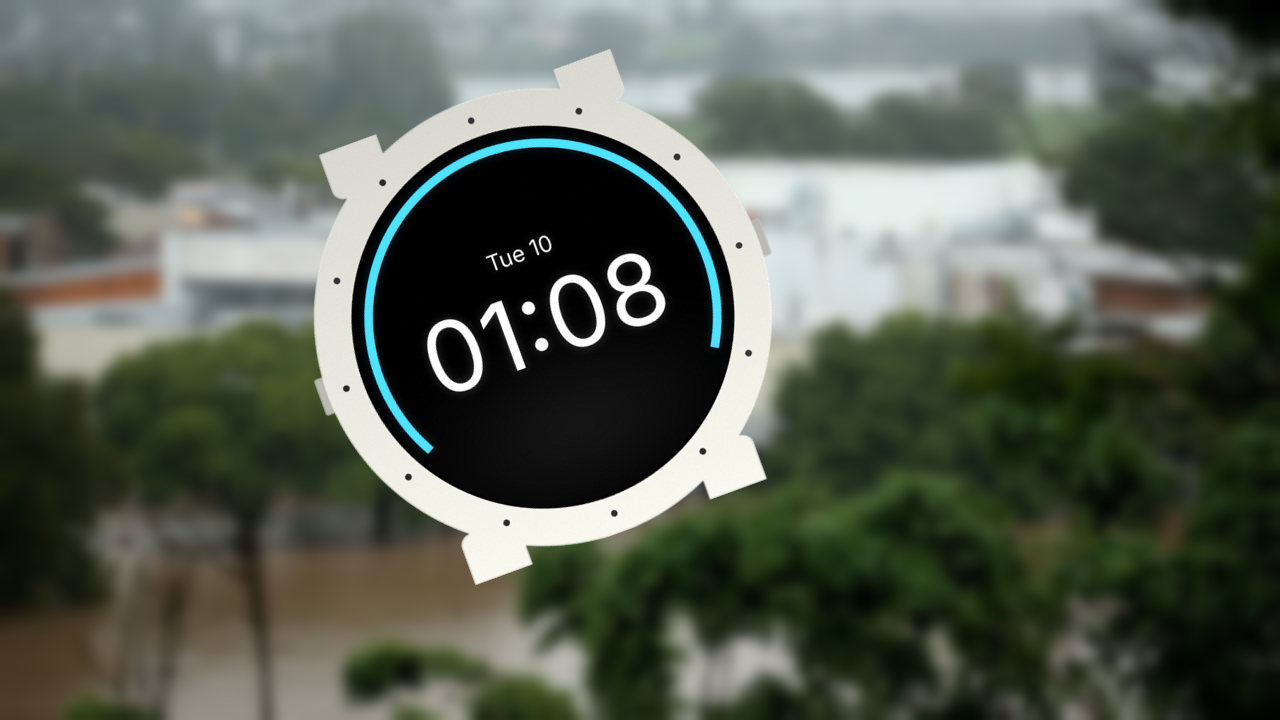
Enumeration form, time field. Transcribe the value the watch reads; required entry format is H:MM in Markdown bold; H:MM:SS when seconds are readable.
**1:08**
